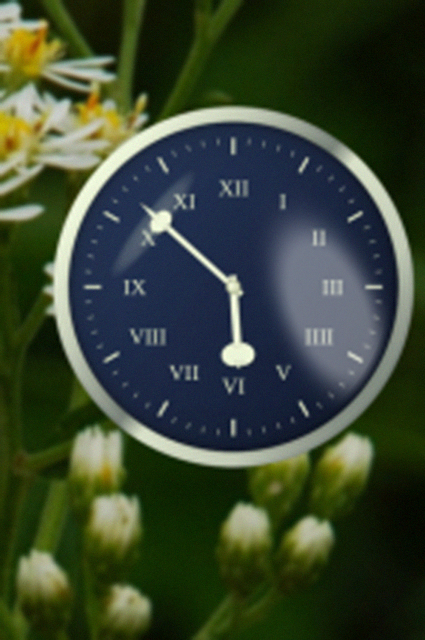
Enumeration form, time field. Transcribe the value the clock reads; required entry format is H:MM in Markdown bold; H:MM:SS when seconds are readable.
**5:52**
